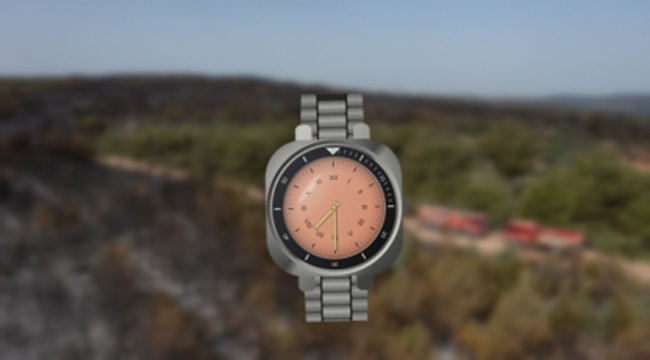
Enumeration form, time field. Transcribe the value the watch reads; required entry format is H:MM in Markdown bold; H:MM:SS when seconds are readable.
**7:30**
